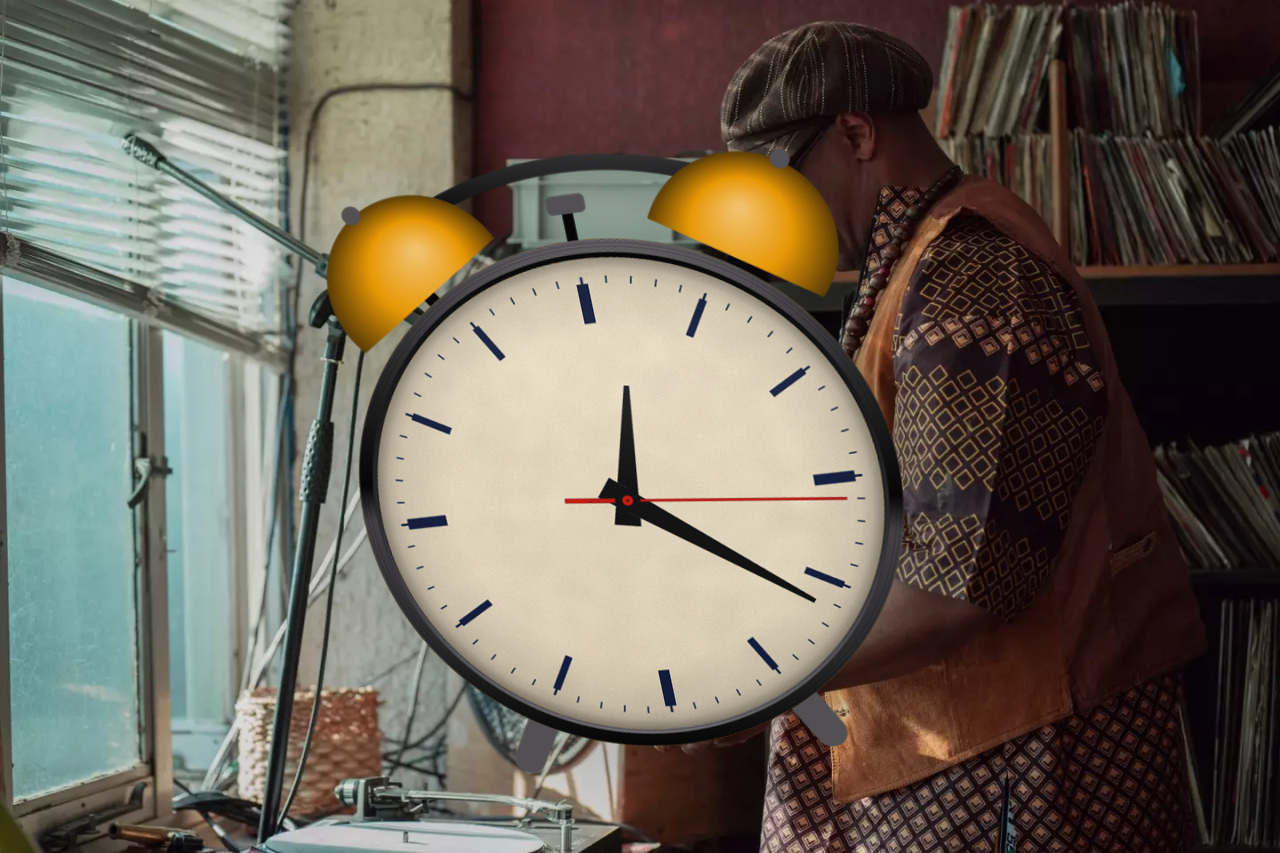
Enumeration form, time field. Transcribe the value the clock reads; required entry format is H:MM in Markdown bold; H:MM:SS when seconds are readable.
**12:21:16**
